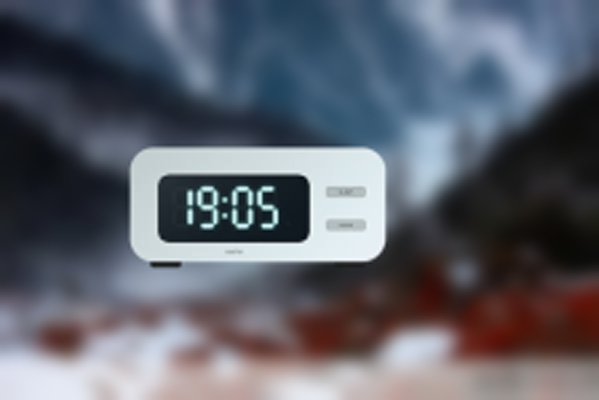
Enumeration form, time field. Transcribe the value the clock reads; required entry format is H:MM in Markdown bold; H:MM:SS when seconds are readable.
**19:05**
